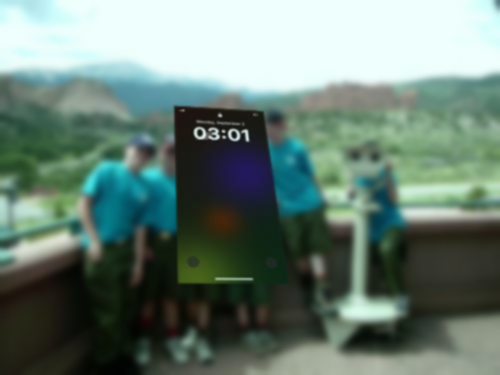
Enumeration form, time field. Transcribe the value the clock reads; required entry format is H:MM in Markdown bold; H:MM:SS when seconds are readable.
**3:01**
